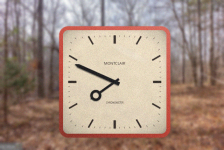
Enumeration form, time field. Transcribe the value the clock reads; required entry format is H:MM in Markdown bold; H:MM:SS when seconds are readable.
**7:49**
